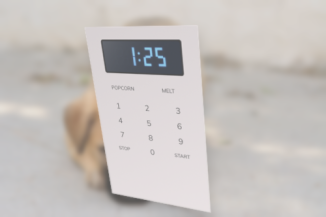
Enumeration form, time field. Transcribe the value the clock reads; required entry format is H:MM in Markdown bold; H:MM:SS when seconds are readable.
**1:25**
